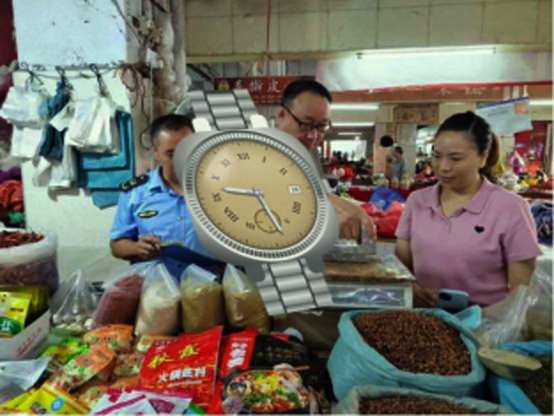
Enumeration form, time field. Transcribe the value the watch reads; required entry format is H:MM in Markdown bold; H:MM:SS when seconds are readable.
**9:28**
